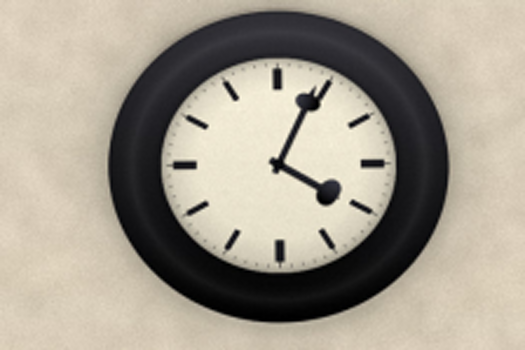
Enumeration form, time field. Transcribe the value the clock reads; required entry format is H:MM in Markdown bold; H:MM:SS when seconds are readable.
**4:04**
